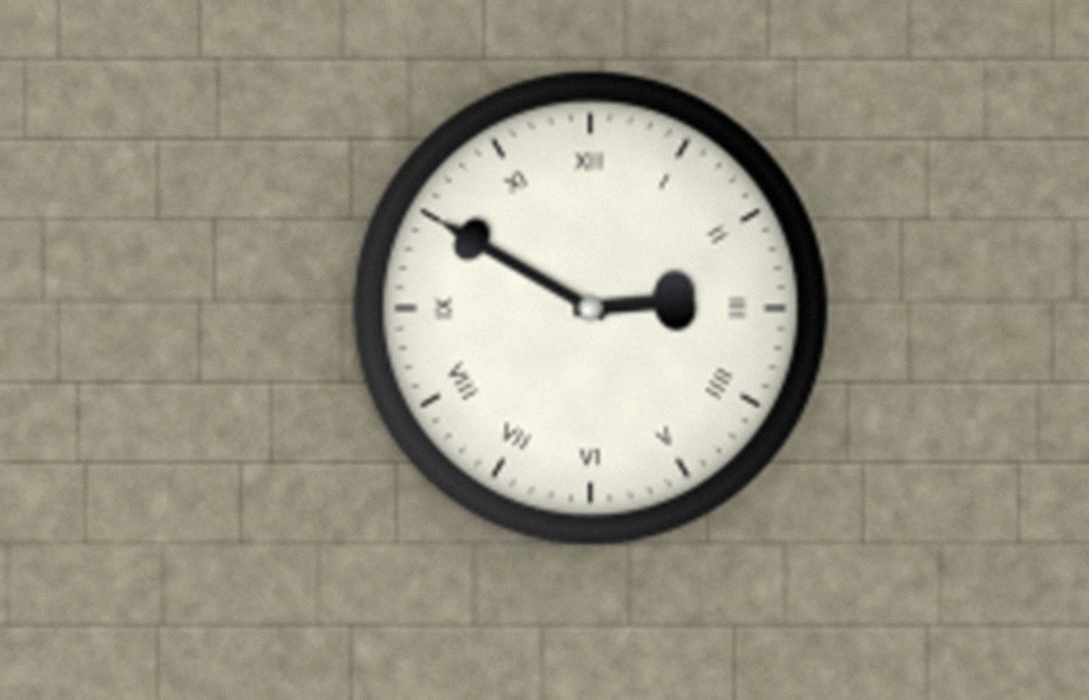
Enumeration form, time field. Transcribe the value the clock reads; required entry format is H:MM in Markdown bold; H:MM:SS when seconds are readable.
**2:50**
